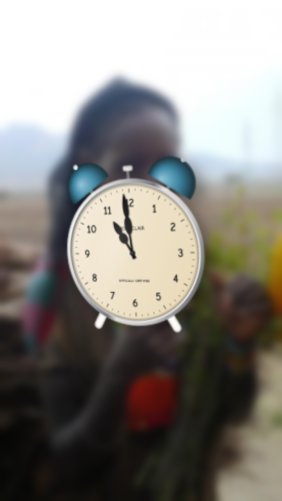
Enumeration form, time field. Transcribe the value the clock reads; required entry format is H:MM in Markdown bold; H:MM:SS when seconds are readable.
**10:59**
